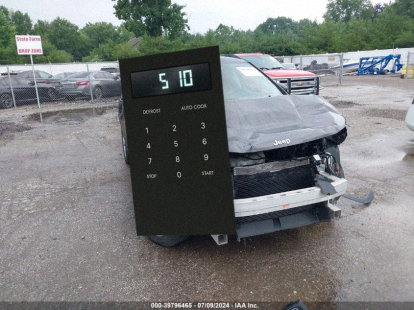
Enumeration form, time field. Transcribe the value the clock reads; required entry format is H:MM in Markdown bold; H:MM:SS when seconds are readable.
**5:10**
